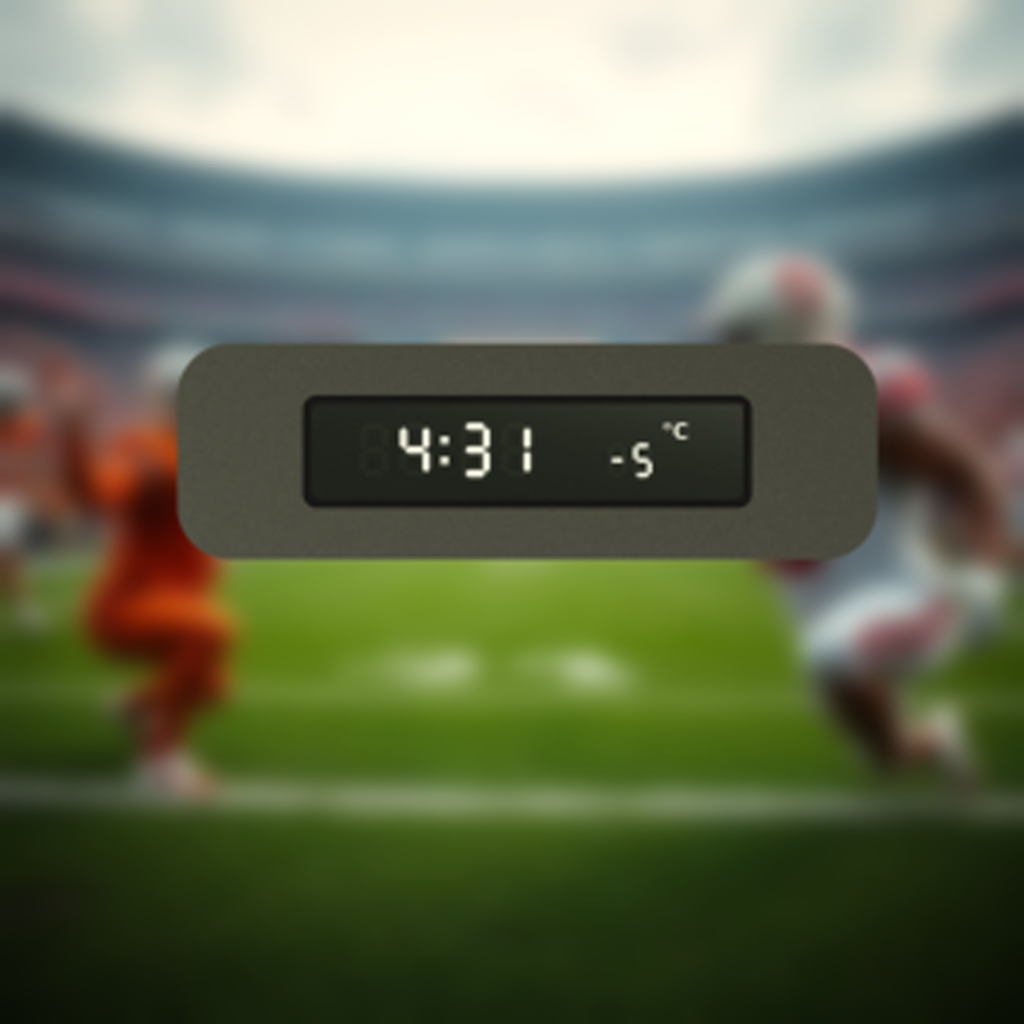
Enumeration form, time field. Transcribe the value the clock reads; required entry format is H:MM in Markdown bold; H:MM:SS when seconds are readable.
**4:31**
